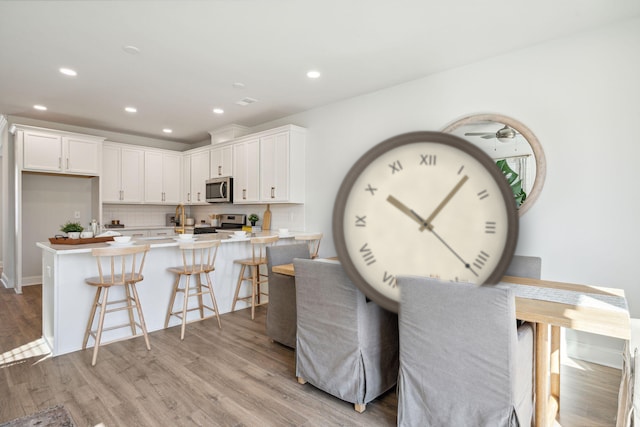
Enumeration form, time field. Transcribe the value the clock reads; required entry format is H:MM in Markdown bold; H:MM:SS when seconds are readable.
**10:06:22**
